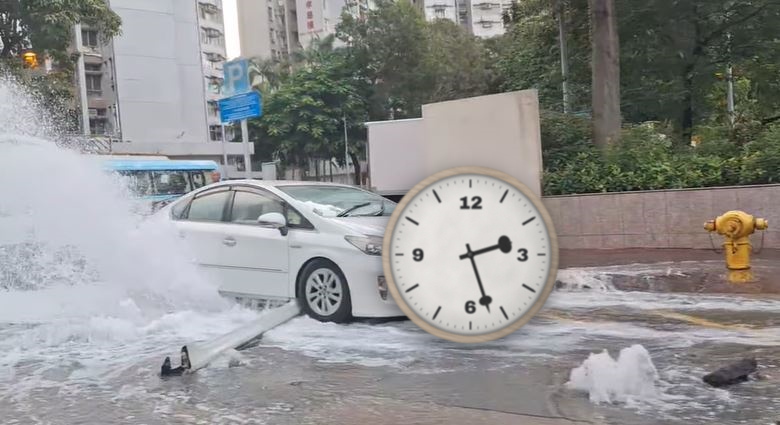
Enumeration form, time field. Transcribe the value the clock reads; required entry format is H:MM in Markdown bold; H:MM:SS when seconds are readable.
**2:27**
